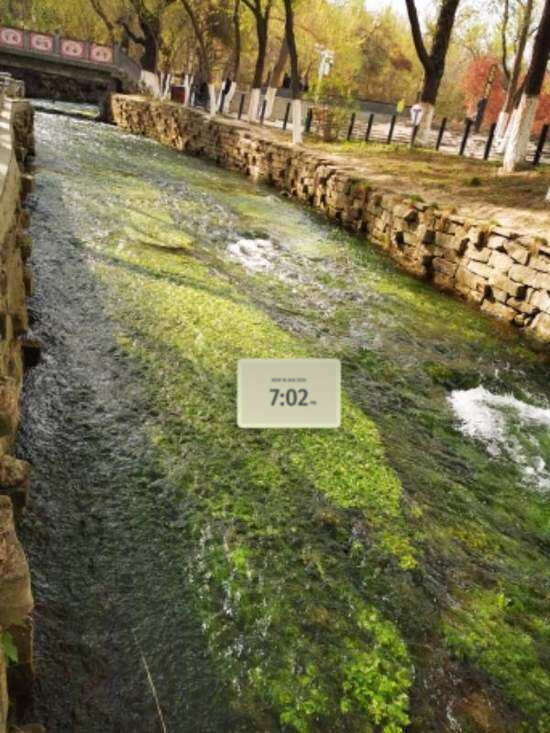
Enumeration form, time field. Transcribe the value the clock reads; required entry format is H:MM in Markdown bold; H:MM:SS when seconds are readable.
**7:02**
